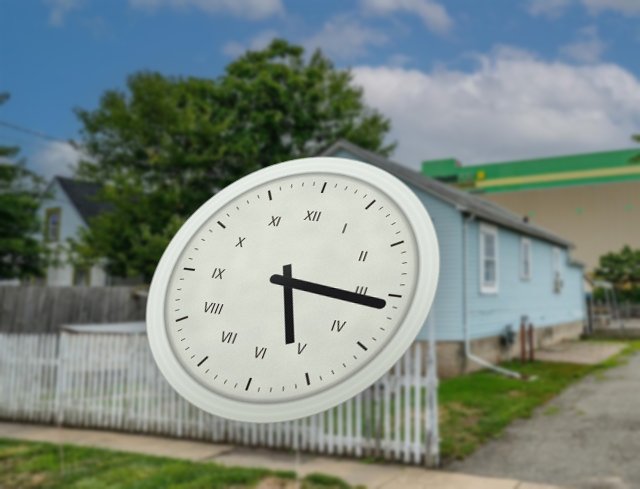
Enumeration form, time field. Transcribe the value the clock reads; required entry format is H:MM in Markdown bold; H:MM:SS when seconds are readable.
**5:16**
